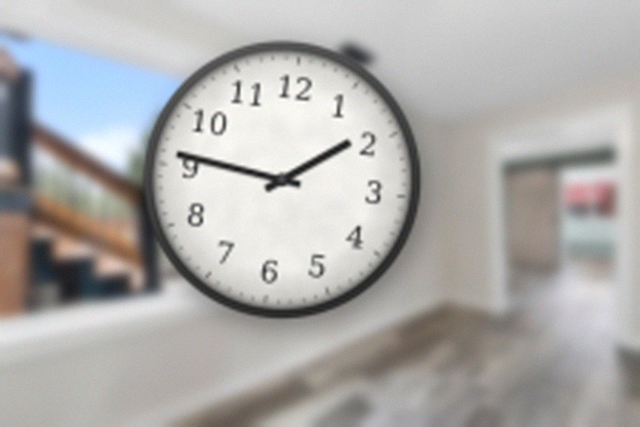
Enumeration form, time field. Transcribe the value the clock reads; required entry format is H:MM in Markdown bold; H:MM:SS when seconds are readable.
**1:46**
